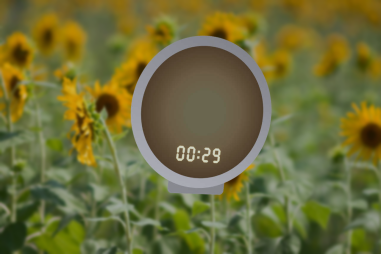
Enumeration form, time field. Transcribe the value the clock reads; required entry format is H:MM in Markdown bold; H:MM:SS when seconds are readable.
**0:29**
